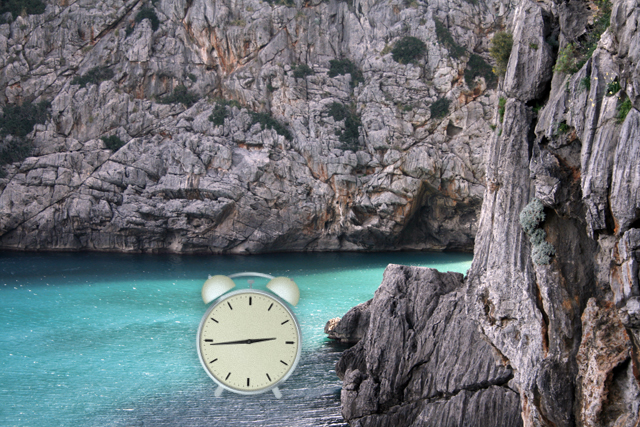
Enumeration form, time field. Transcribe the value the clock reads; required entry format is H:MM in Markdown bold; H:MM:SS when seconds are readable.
**2:44**
